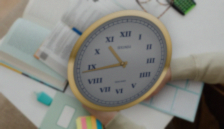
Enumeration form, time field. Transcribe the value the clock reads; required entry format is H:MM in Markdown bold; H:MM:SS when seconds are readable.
**10:44**
